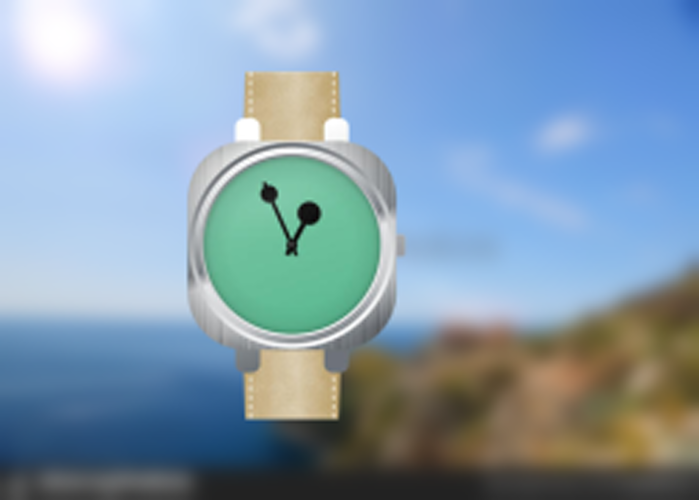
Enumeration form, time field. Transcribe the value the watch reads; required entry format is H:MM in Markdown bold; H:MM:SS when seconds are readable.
**12:56**
